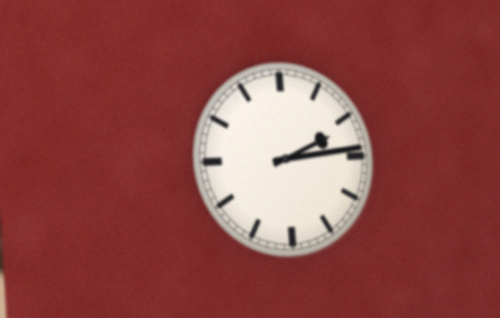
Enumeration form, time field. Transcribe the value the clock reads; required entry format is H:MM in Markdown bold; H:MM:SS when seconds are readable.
**2:14**
